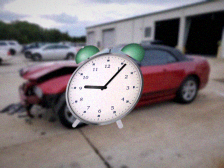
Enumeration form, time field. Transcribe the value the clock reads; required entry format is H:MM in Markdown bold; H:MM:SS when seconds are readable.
**9:06**
